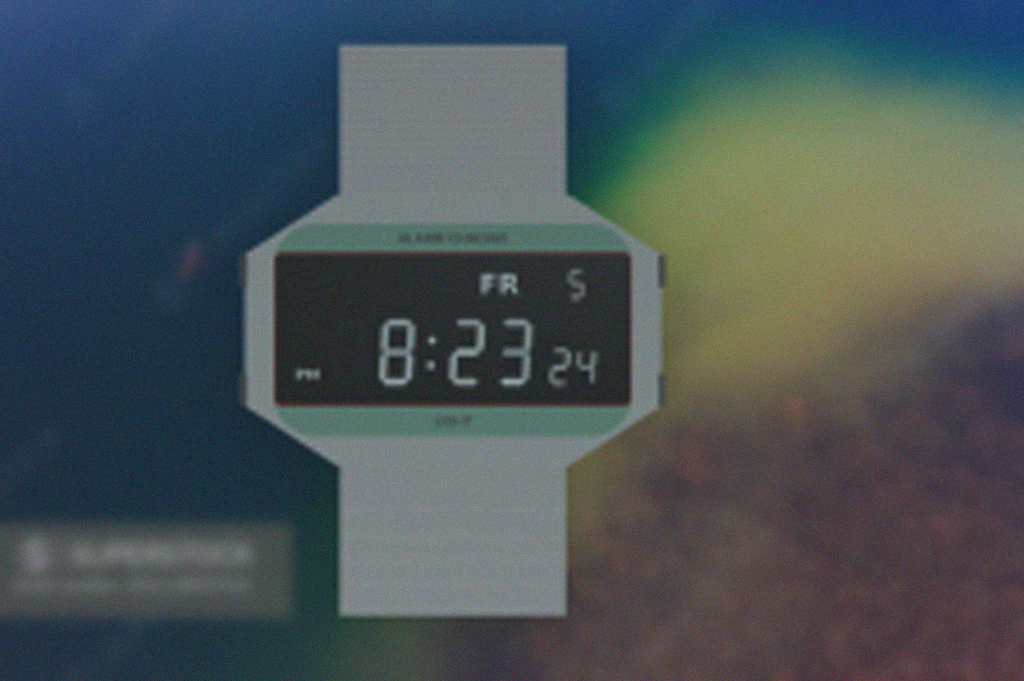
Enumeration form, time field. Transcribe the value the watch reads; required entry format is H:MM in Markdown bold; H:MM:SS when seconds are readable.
**8:23:24**
